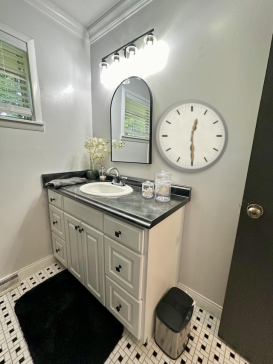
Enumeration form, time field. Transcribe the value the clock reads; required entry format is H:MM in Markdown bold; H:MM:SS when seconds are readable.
**12:30**
